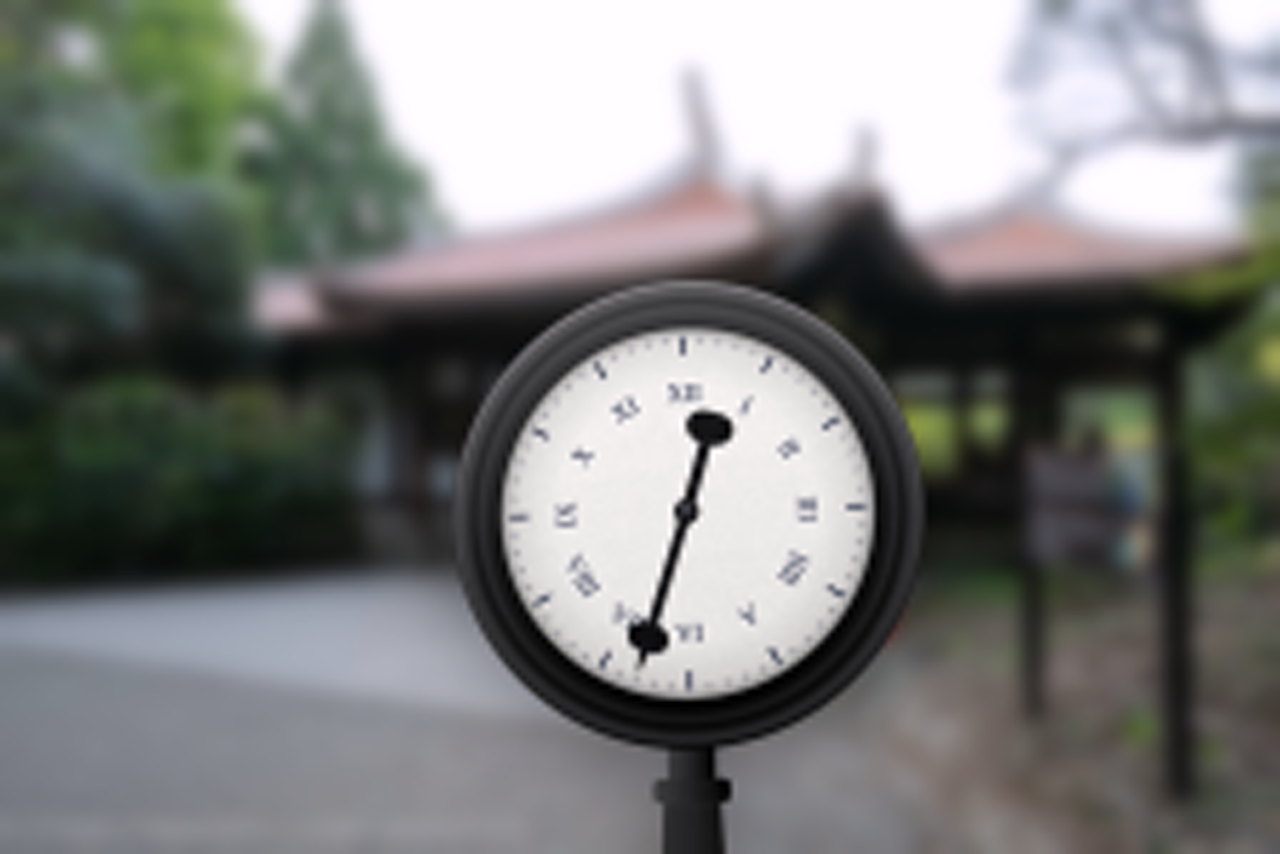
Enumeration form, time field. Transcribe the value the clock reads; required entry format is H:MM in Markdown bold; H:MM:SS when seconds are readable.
**12:33**
